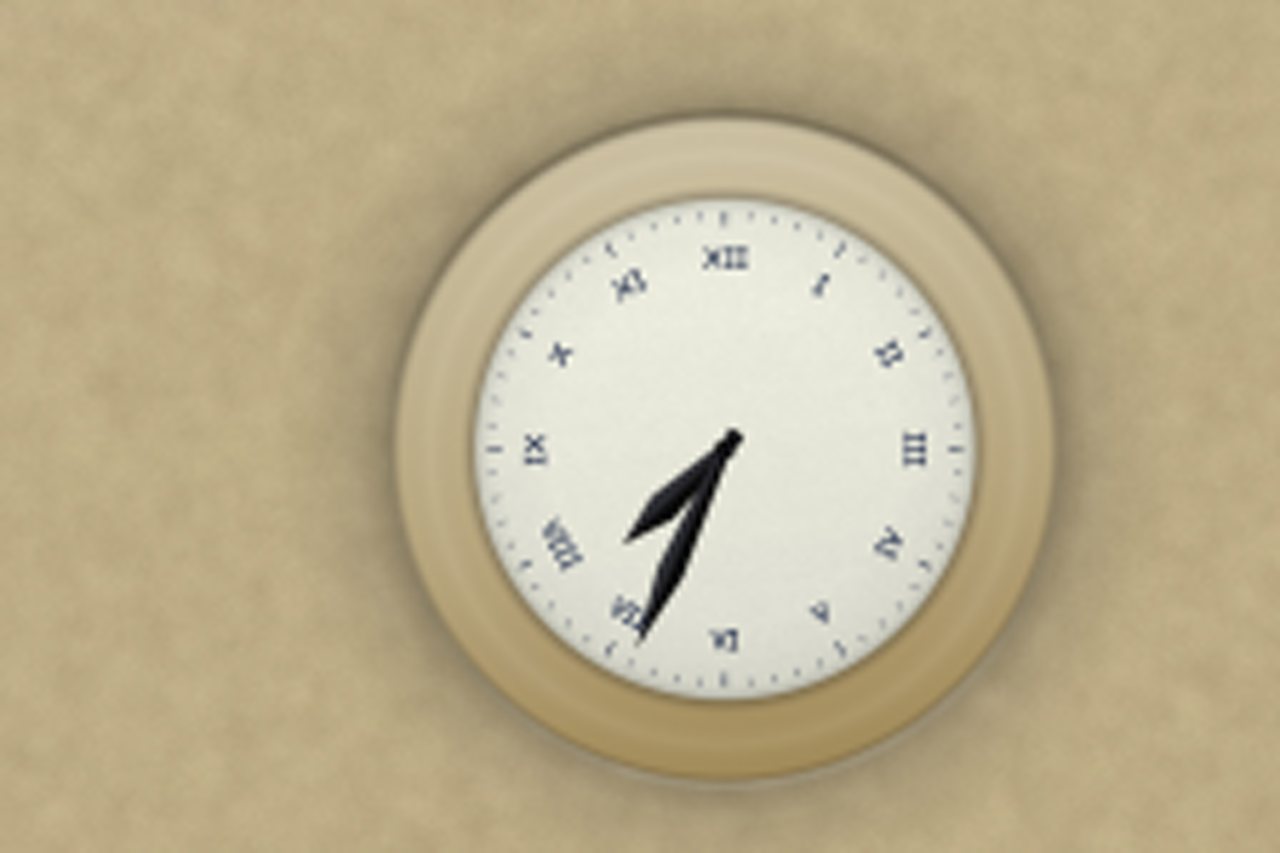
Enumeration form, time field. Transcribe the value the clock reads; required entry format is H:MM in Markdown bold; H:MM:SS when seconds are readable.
**7:34**
